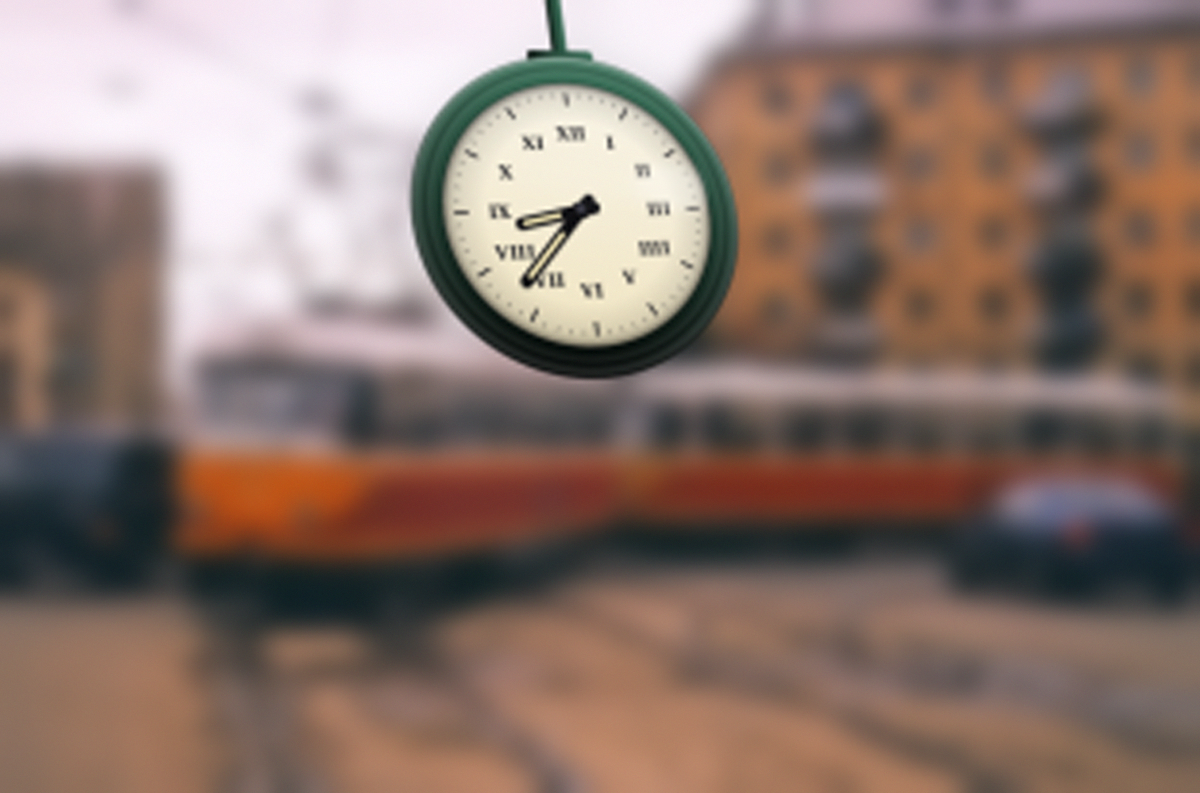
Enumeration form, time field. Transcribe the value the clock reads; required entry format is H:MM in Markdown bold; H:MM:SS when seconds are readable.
**8:37**
